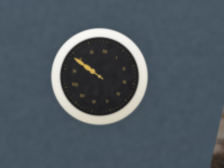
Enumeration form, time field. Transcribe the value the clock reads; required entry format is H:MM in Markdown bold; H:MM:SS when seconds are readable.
**9:49**
